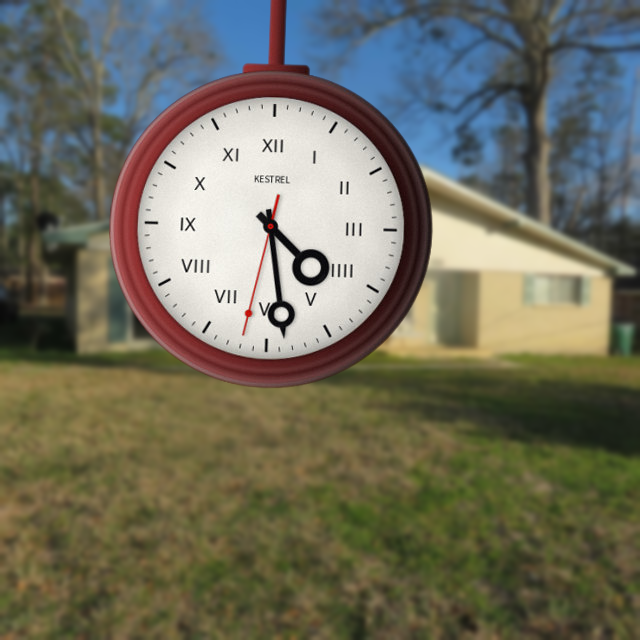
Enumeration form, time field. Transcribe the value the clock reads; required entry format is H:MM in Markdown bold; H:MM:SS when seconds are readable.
**4:28:32**
